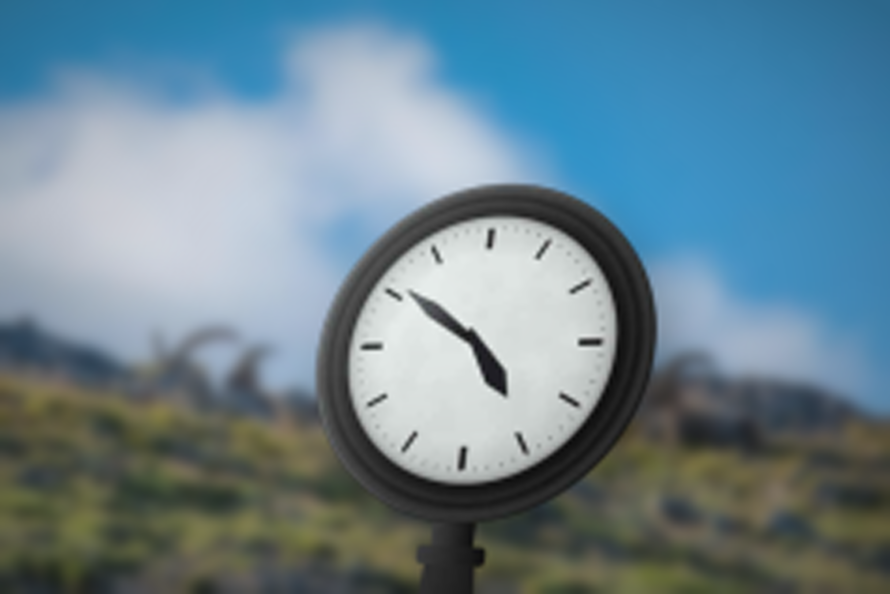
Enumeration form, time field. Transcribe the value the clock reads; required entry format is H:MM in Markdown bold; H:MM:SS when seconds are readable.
**4:51**
